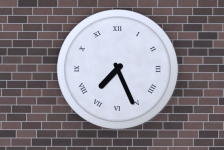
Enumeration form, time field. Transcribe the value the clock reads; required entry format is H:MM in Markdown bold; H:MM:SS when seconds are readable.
**7:26**
